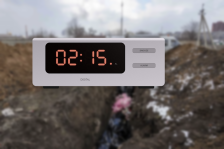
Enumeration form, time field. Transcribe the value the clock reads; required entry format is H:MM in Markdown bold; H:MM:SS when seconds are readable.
**2:15**
